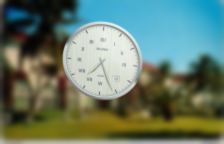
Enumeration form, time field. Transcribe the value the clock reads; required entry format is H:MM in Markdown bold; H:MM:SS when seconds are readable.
**7:26**
